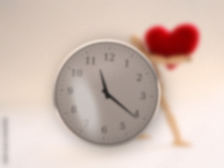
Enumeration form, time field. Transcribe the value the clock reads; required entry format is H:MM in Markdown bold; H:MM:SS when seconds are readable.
**11:21**
